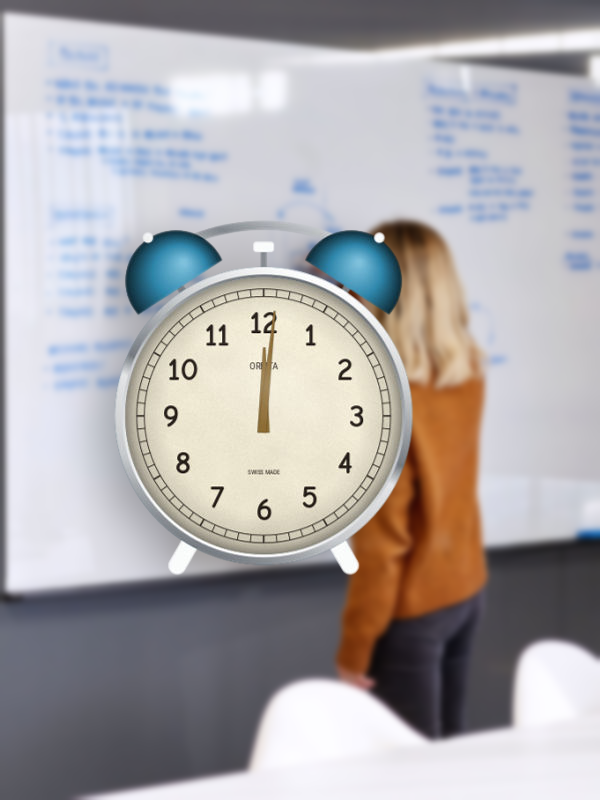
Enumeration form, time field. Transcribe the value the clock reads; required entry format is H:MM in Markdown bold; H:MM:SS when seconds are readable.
**12:01**
